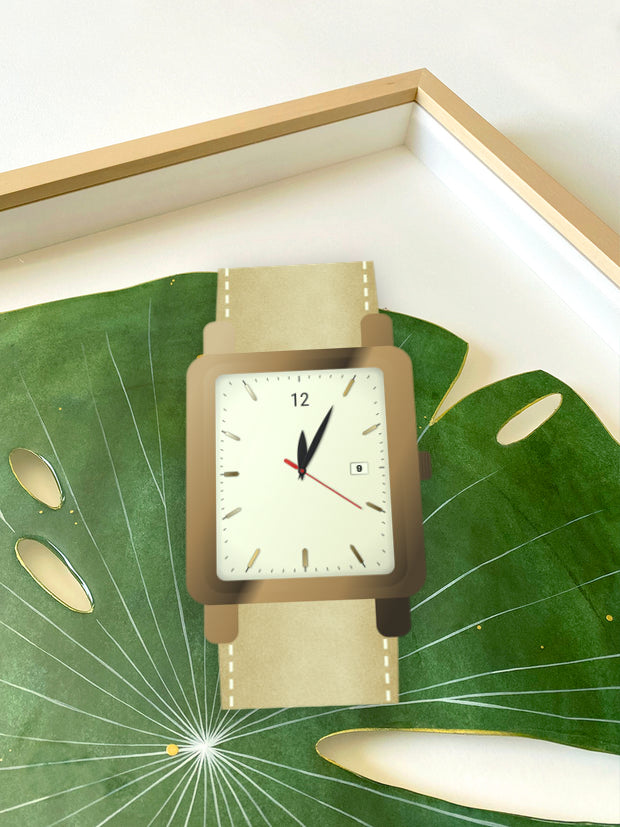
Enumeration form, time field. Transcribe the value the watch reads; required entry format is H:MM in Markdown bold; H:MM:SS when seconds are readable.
**12:04:21**
